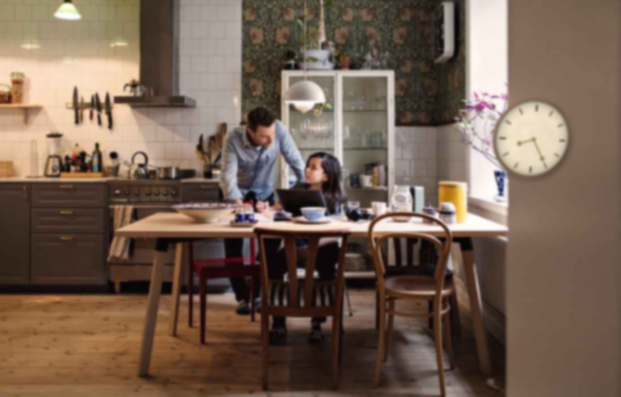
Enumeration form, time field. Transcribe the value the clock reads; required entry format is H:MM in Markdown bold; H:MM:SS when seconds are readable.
**8:25**
